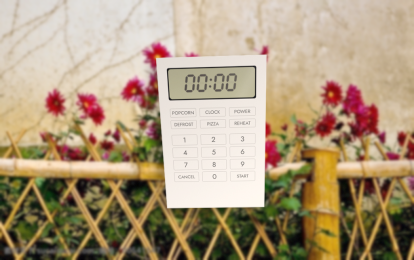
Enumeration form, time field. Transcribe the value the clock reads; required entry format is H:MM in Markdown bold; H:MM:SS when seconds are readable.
**0:00**
